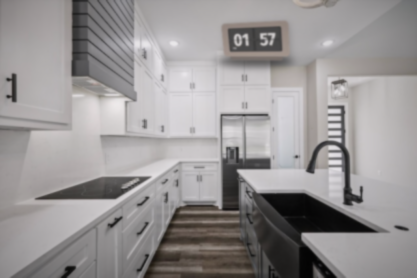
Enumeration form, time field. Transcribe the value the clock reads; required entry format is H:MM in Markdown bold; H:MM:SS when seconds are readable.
**1:57**
